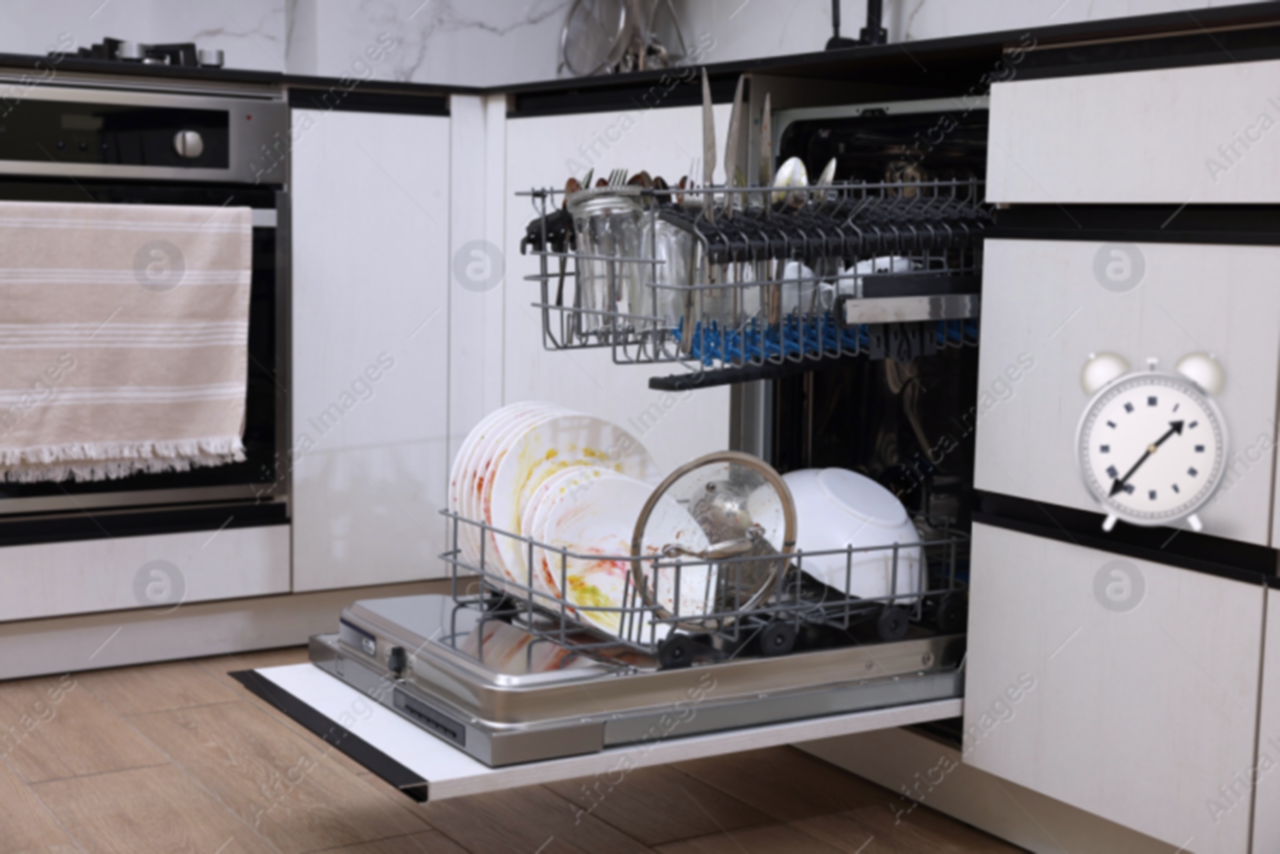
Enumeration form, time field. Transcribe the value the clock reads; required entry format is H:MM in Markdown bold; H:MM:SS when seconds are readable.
**1:37**
